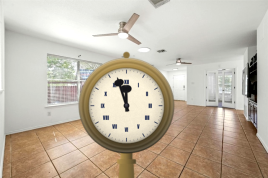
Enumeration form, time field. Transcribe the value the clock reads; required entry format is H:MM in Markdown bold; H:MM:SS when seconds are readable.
**11:57**
